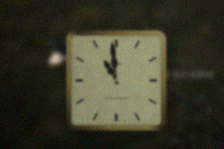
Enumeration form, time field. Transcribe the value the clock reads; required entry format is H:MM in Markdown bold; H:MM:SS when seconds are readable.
**10:59**
